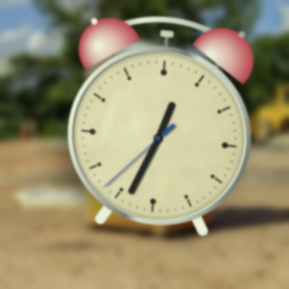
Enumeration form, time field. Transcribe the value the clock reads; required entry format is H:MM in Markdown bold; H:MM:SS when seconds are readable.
**12:33:37**
